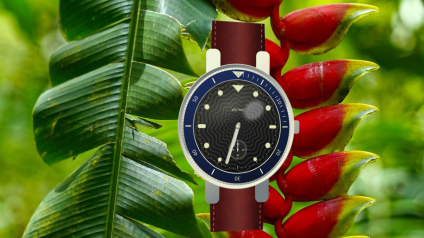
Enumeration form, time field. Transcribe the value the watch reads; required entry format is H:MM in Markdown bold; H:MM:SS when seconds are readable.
**6:33**
